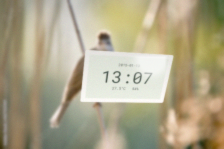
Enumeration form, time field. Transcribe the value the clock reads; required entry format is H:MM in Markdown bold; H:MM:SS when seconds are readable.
**13:07**
